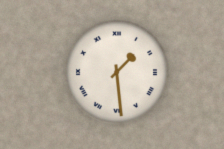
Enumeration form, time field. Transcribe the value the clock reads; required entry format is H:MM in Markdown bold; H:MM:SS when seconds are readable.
**1:29**
